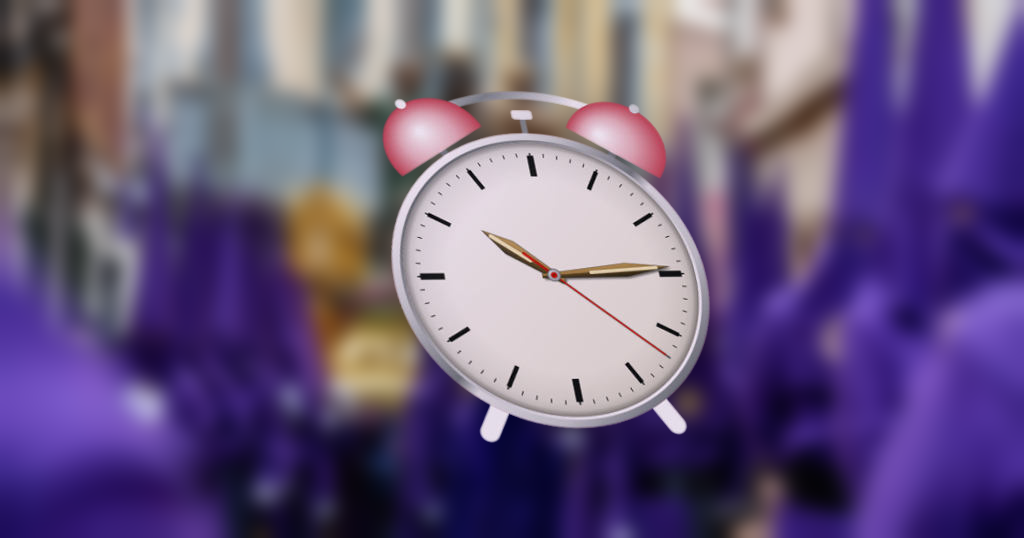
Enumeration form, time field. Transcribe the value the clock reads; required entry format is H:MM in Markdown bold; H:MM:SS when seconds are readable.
**10:14:22**
